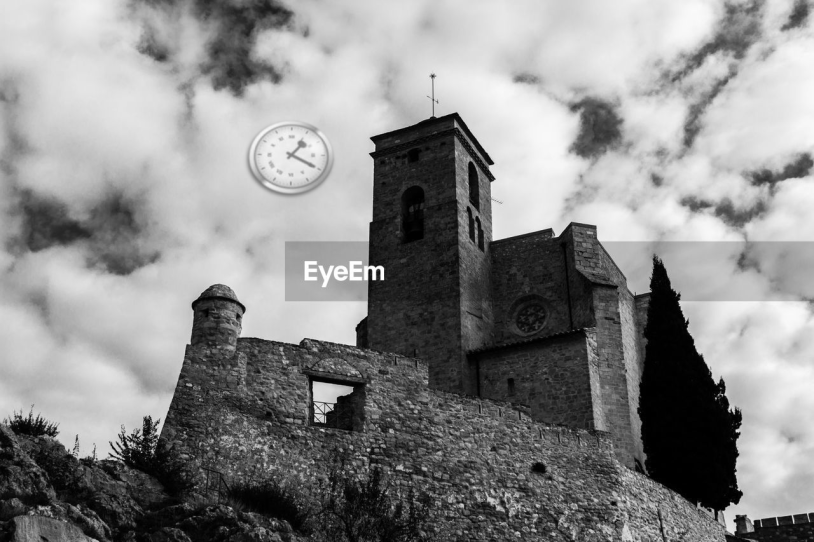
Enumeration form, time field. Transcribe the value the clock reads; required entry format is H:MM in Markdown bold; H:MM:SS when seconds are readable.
**1:20**
